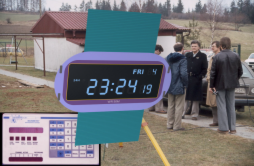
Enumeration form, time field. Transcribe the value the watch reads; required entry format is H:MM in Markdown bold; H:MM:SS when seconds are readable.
**23:24:19**
